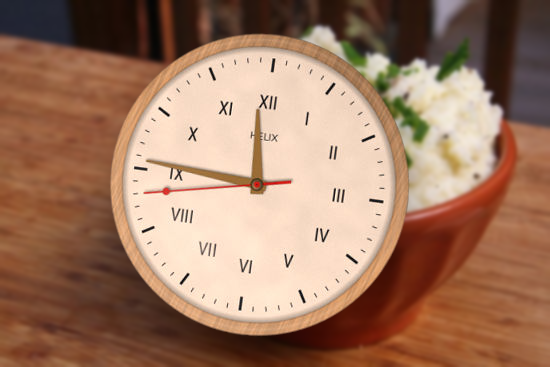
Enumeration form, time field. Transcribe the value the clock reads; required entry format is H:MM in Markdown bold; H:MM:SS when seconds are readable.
**11:45:43**
